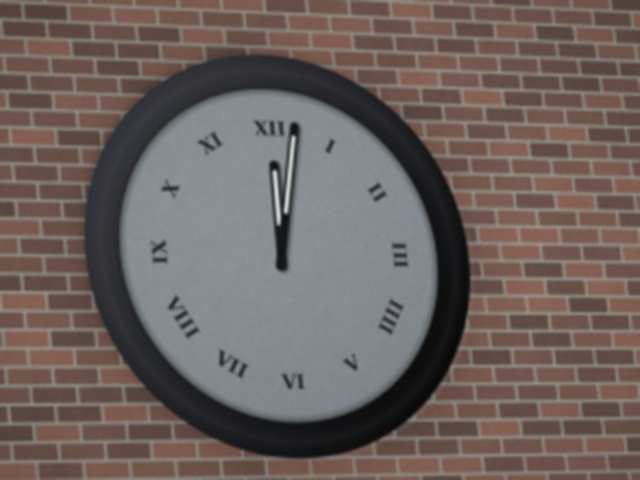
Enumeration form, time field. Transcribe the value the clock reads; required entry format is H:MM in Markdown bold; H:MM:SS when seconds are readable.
**12:02**
